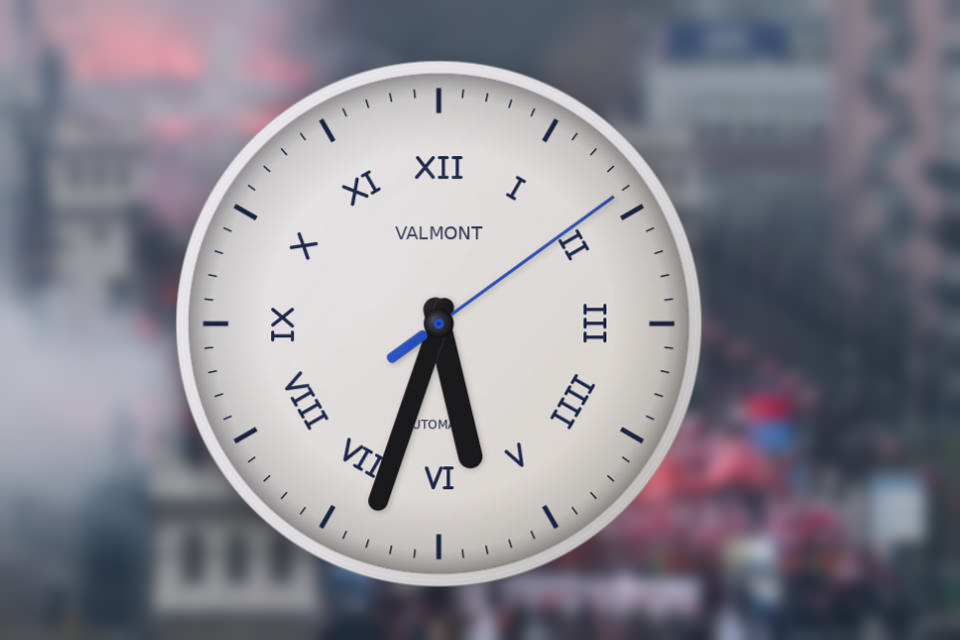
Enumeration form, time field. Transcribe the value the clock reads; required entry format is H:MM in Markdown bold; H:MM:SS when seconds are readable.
**5:33:09**
